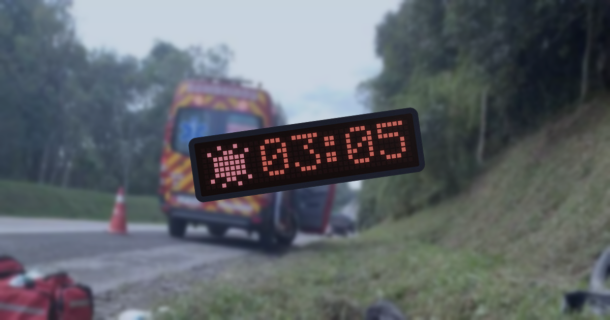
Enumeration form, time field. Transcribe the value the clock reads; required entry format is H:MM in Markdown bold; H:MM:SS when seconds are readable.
**3:05**
